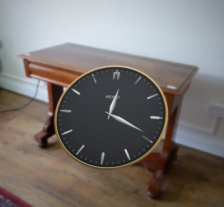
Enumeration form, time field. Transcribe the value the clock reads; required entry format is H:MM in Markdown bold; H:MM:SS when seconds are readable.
**12:19**
